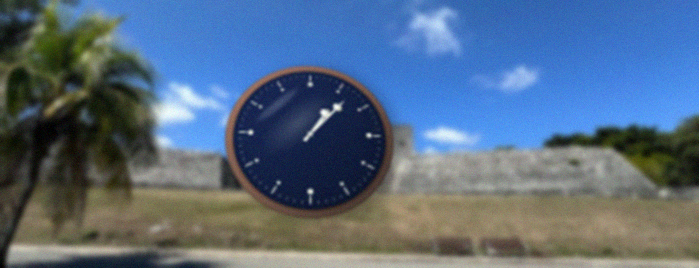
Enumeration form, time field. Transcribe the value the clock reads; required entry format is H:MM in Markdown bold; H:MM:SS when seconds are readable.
**1:07**
